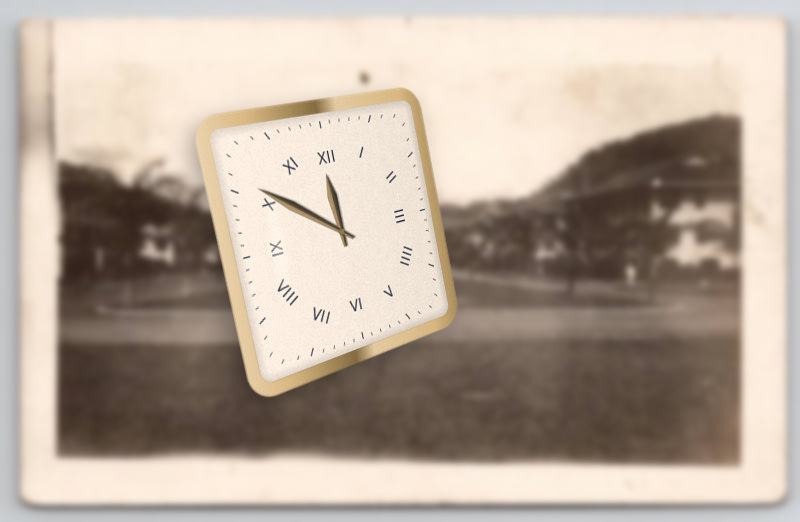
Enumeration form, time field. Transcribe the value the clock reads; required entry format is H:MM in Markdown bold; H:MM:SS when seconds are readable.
**11:51**
